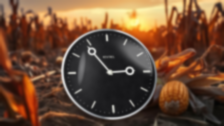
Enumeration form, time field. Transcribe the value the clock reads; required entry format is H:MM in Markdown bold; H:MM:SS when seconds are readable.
**2:54**
